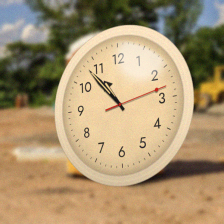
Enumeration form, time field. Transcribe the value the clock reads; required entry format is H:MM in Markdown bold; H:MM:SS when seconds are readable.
**10:53:13**
